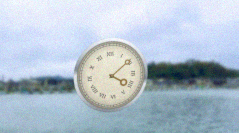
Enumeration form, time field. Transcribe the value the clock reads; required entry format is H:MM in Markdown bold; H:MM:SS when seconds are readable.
**4:09**
